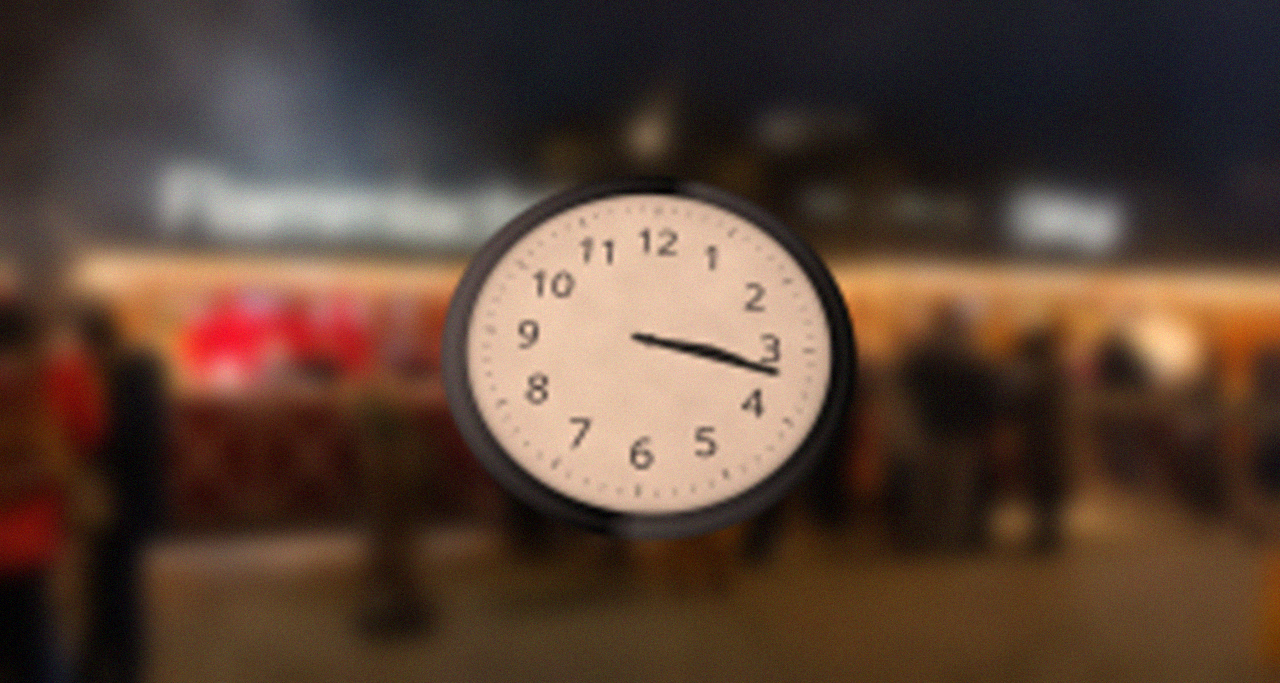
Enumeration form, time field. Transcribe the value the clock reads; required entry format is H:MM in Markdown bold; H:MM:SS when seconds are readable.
**3:17**
